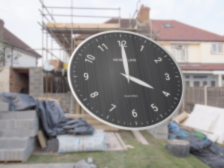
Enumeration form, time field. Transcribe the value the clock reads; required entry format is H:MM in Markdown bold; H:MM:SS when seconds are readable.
**4:00**
